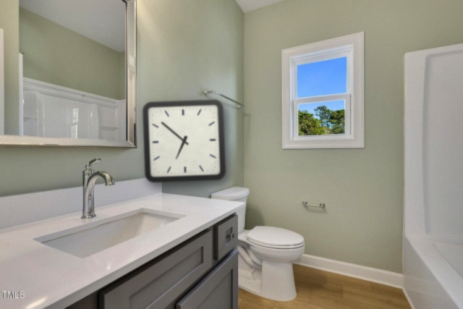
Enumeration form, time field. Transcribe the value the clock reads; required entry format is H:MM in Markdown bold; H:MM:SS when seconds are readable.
**6:52**
